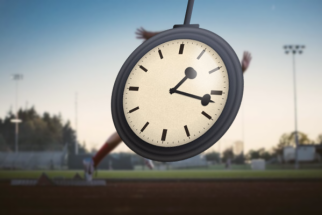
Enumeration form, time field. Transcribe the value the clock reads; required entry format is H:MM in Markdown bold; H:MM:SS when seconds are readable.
**1:17**
